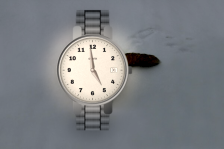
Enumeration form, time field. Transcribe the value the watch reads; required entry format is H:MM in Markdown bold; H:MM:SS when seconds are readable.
**4:59**
